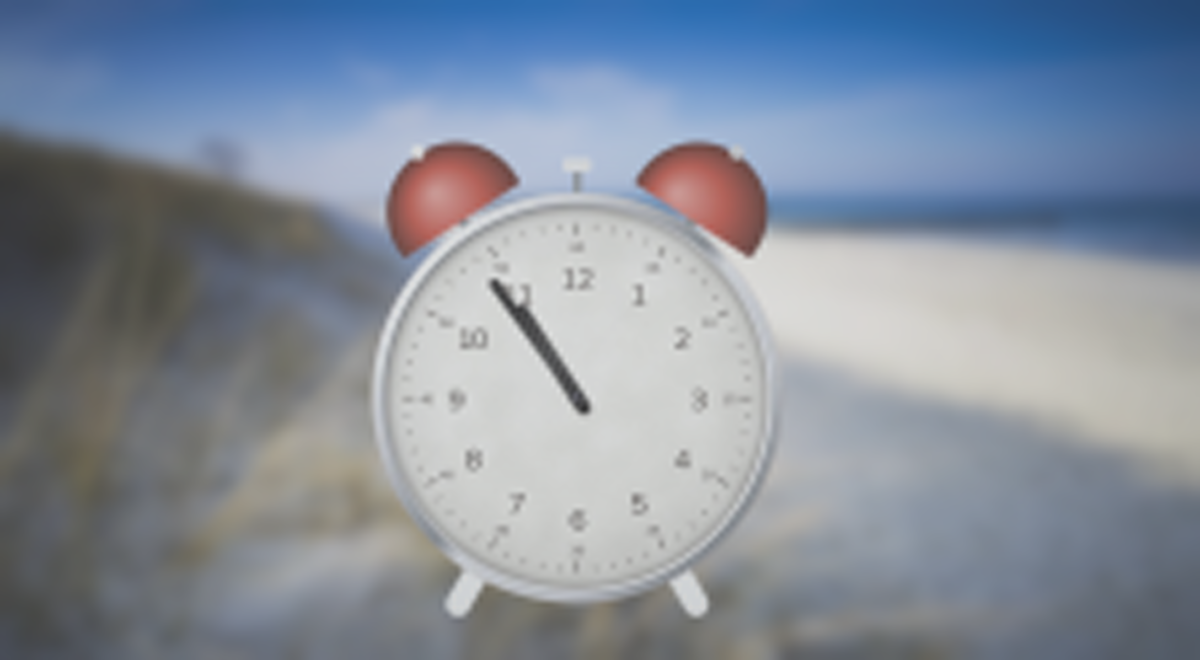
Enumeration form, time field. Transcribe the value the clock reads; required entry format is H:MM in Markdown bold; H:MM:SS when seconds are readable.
**10:54**
